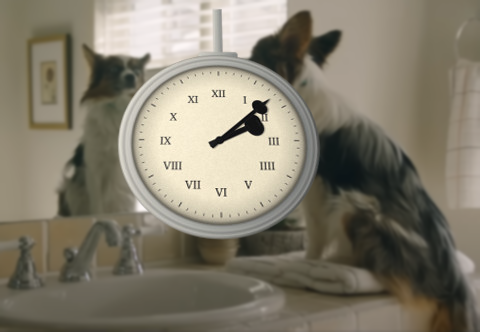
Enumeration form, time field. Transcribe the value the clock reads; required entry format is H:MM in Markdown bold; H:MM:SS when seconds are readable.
**2:08**
